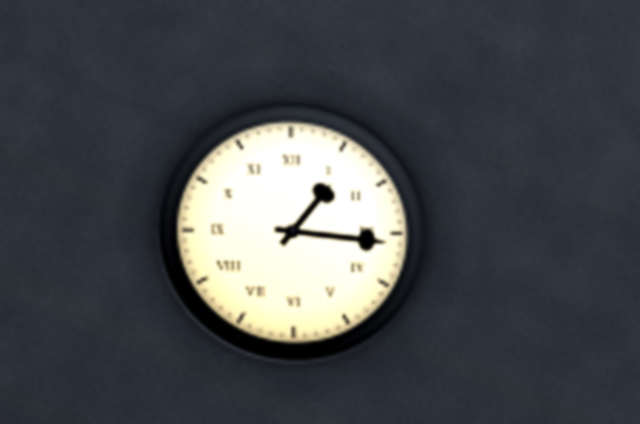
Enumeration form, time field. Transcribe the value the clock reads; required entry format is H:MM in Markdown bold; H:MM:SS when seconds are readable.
**1:16**
